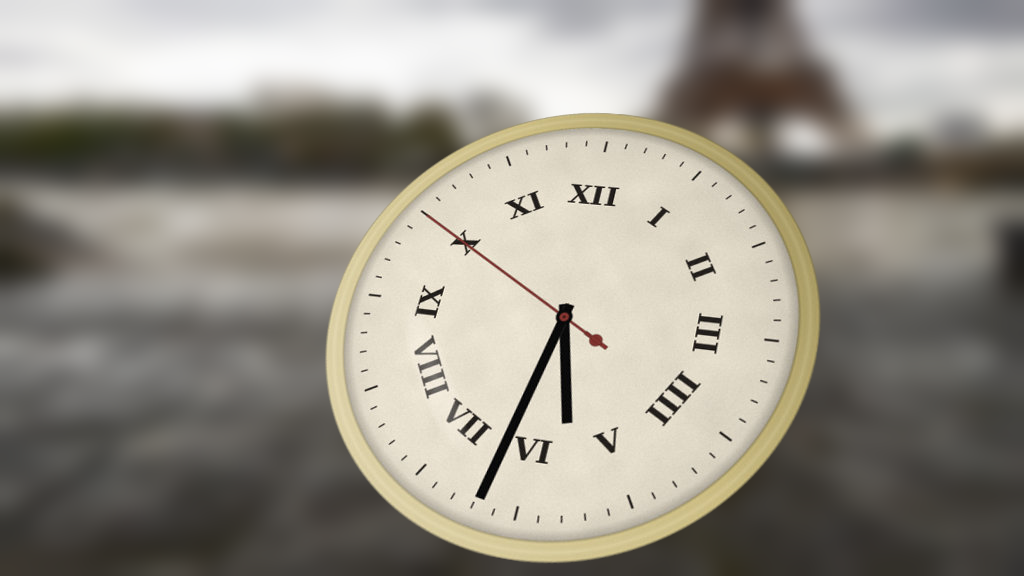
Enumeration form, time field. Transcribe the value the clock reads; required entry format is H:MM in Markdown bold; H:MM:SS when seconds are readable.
**5:31:50**
